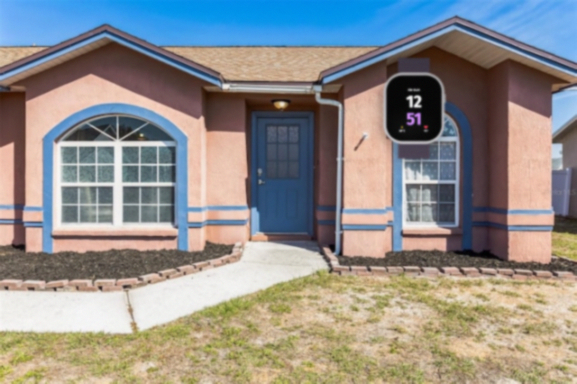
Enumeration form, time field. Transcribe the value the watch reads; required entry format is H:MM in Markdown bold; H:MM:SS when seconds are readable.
**12:51**
